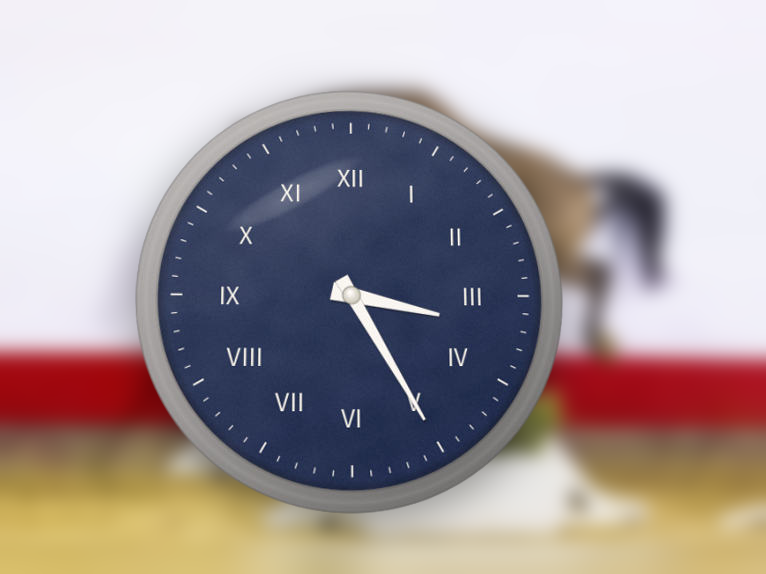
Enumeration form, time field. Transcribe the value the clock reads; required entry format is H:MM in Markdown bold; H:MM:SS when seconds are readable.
**3:25**
